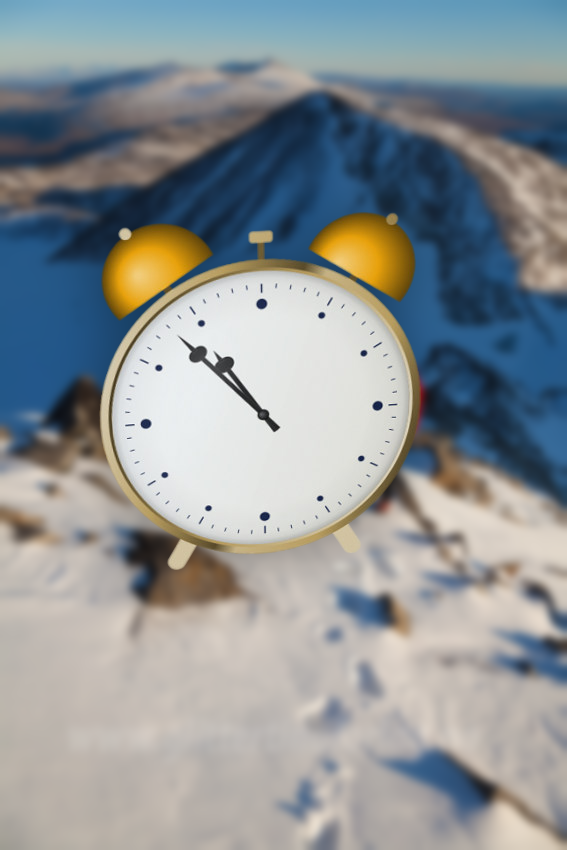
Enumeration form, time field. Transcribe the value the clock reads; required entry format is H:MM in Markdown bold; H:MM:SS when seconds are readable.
**10:53**
